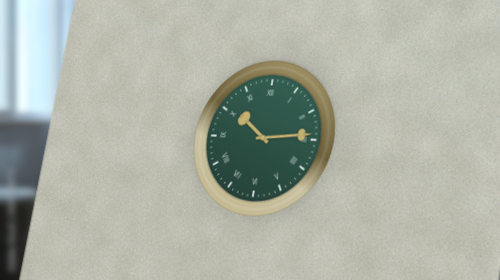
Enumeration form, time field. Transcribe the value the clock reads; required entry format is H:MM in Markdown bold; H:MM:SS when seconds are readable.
**10:14**
